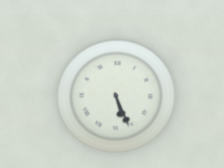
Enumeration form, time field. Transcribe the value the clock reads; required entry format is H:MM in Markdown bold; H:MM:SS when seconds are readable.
**5:26**
